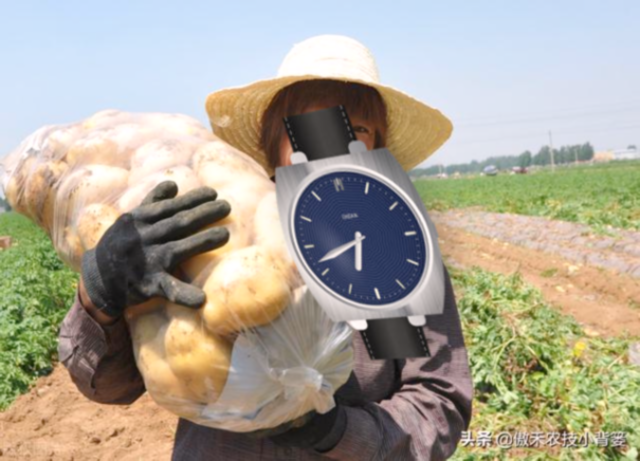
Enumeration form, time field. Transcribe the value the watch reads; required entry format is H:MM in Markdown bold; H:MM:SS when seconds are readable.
**6:42**
